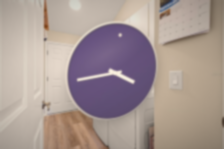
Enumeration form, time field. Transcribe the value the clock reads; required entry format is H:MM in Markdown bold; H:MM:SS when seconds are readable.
**3:43**
